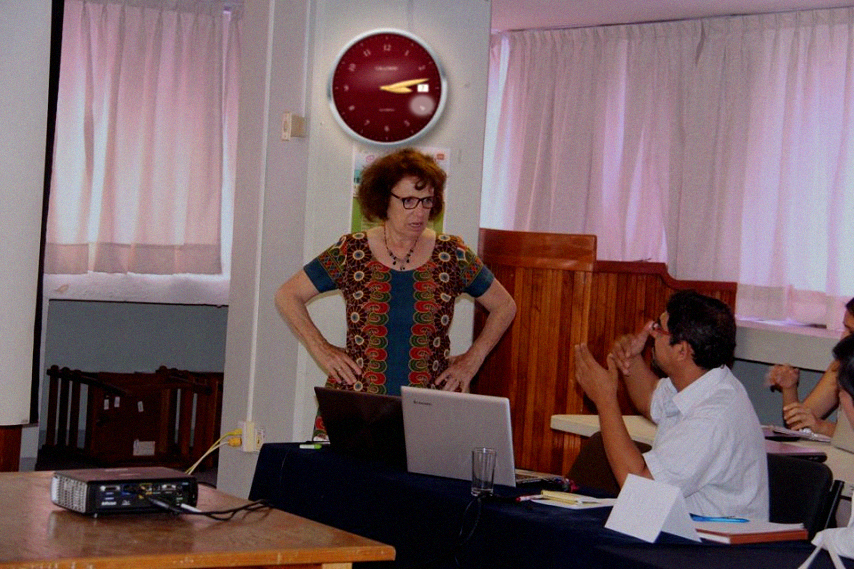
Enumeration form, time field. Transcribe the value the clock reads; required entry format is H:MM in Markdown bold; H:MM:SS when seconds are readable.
**3:13**
